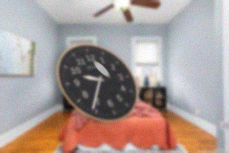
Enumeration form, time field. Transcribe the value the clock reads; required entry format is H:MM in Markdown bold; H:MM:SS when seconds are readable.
**9:36**
